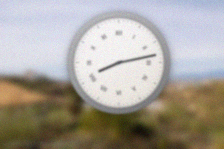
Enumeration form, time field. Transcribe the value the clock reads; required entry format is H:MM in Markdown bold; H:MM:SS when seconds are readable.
**8:13**
